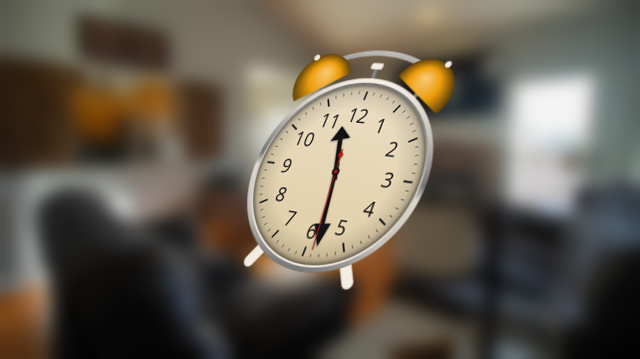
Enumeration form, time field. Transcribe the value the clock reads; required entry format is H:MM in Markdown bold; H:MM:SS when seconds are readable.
**11:28:29**
